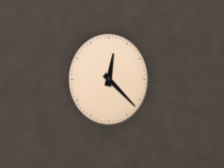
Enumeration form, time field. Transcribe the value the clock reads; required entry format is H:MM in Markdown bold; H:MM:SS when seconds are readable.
**12:22**
